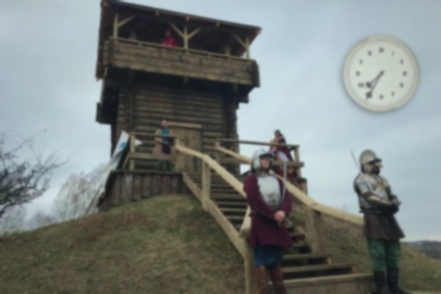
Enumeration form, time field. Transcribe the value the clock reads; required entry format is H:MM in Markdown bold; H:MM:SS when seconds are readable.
**7:35**
